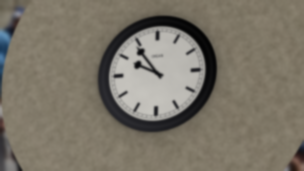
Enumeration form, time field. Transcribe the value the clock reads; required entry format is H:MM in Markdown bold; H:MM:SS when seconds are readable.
**9:54**
